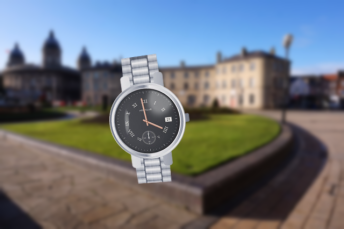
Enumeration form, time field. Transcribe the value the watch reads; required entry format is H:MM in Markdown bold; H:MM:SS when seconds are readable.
**3:59**
